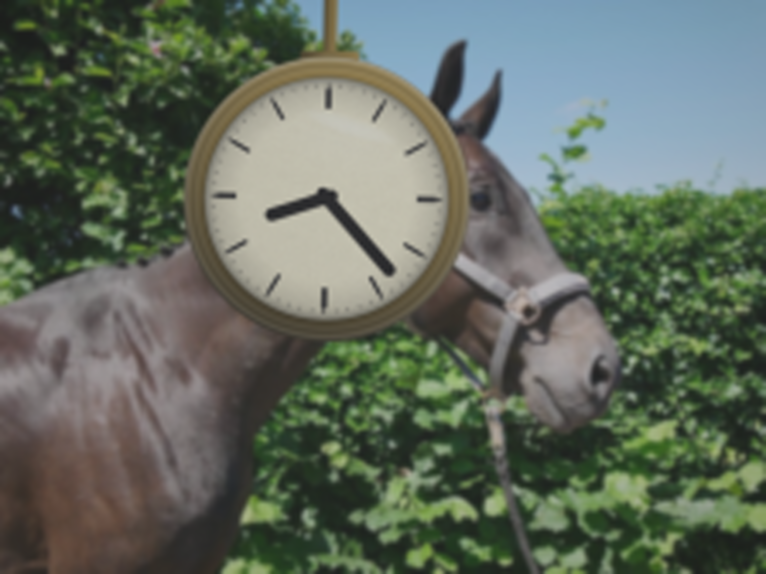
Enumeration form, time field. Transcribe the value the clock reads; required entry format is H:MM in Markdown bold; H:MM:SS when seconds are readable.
**8:23**
